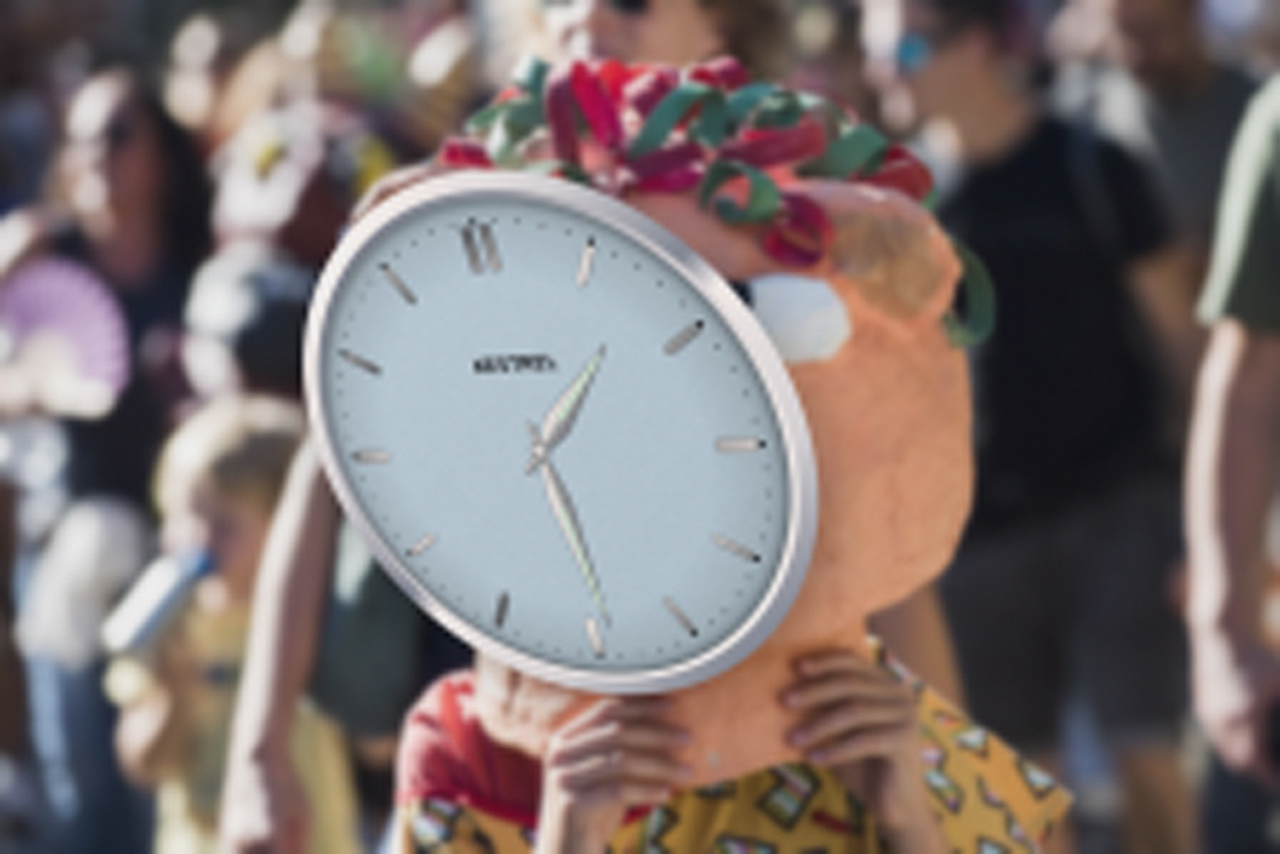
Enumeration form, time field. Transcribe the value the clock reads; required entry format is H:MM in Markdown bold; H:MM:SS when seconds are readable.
**1:29**
